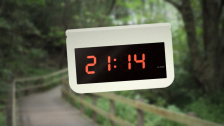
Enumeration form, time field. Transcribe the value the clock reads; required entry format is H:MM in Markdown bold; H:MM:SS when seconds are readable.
**21:14**
